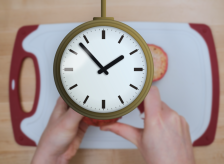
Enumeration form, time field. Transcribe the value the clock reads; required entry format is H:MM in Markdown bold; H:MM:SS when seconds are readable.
**1:53**
